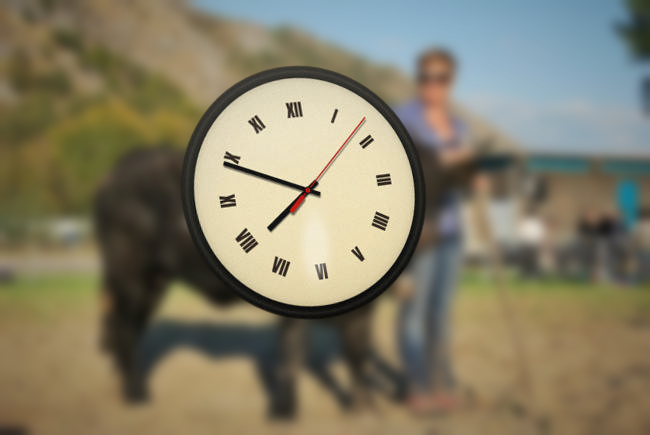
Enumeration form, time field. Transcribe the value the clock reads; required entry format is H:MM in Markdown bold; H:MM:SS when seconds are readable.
**7:49:08**
